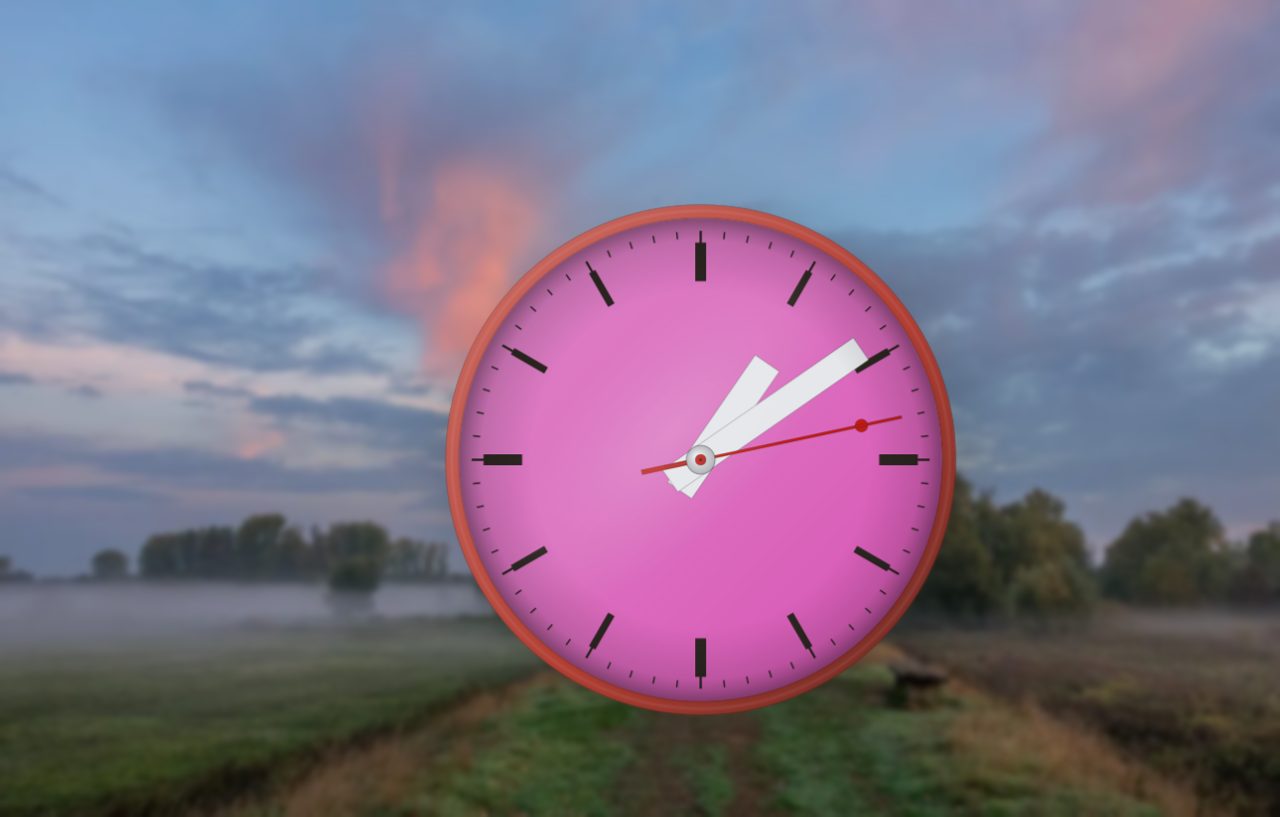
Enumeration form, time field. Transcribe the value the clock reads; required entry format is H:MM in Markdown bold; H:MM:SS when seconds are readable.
**1:09:13**
